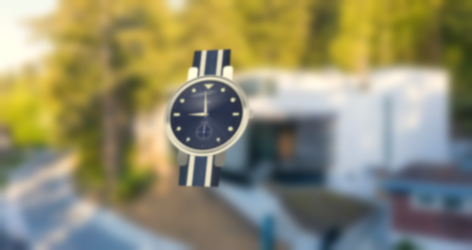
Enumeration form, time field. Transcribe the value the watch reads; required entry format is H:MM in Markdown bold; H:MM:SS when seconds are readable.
**8:59**
